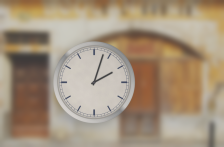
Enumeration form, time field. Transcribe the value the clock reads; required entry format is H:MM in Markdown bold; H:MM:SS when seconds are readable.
**2:03**
